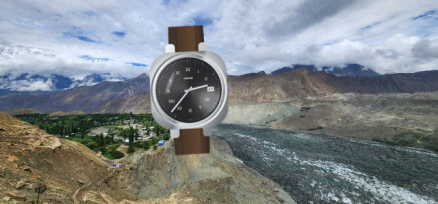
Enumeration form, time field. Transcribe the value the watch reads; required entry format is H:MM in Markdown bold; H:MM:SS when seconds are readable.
**2:37**
